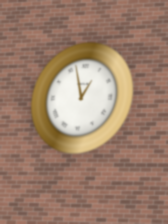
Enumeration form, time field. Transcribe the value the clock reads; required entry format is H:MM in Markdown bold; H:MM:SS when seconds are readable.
**12:57**
